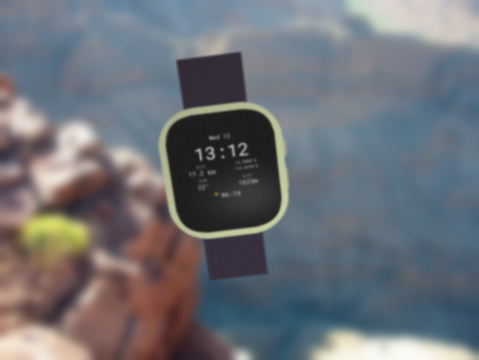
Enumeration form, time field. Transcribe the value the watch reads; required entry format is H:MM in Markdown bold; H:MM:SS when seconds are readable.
**13:12**
